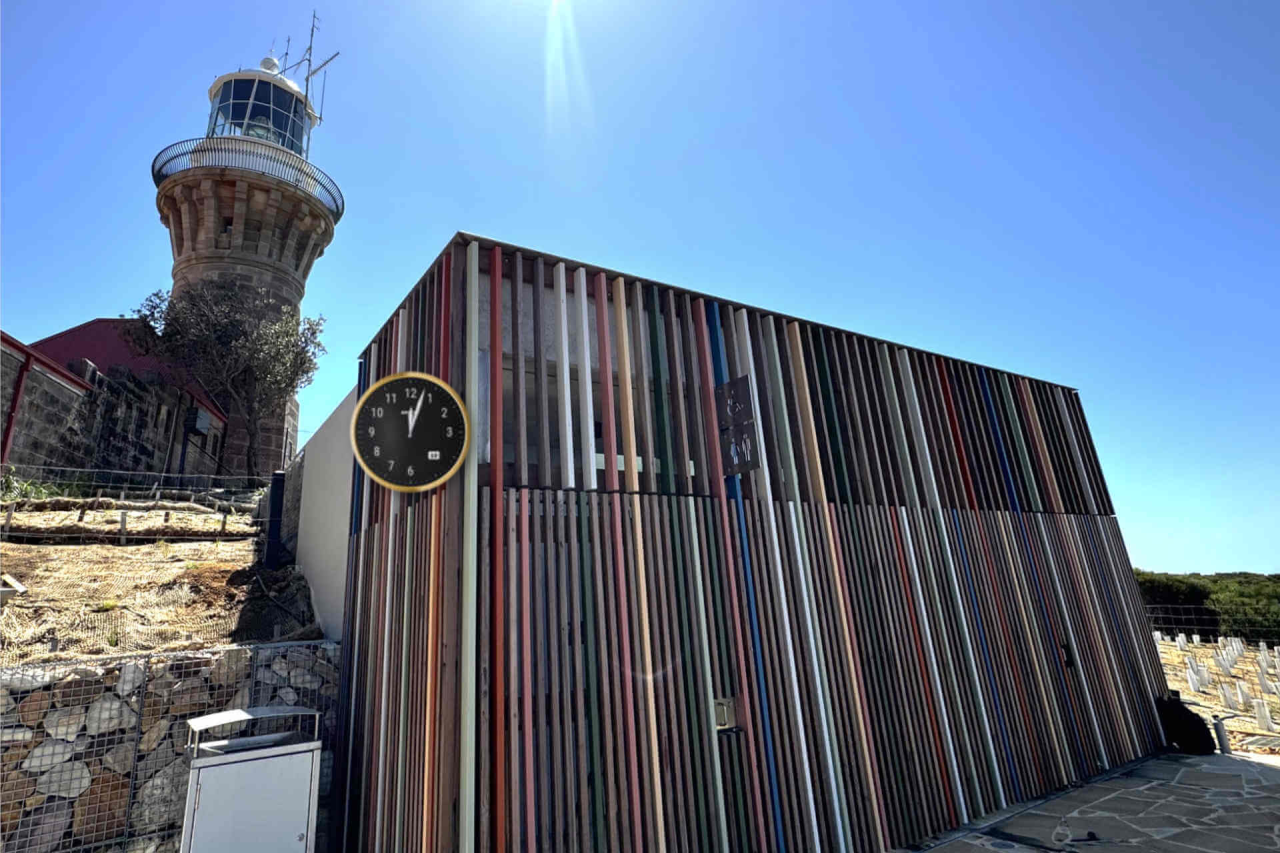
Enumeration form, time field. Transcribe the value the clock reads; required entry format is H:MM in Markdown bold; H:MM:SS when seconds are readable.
**12:03**
